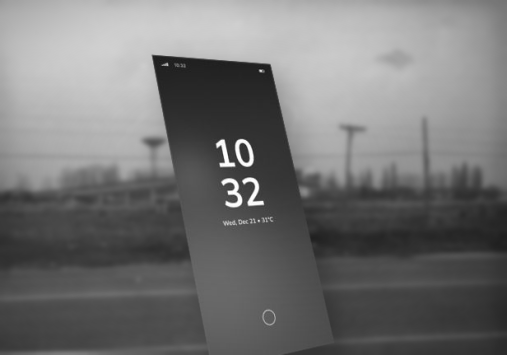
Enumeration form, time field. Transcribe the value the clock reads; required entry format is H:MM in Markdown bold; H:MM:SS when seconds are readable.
**10:32**
